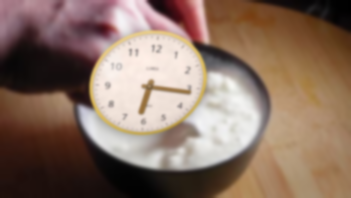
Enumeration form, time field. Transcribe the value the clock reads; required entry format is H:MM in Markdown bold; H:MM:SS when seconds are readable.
**6:16**
